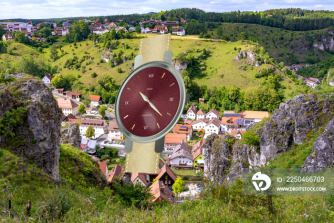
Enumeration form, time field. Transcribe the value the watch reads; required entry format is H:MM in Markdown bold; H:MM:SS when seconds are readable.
**10:22**
